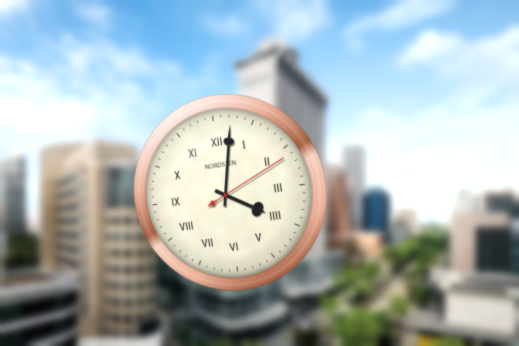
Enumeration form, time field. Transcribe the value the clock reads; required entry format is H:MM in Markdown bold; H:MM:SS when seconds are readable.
**4:02:11**
